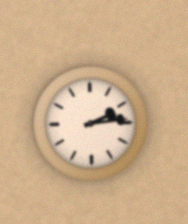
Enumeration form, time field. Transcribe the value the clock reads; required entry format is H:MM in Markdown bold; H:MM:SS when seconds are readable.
**2:14**
